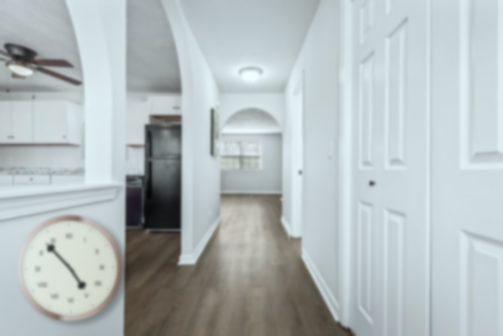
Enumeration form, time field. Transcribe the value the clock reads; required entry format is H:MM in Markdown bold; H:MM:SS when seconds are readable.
**4:53**
